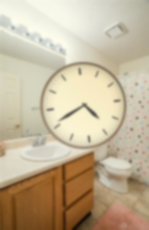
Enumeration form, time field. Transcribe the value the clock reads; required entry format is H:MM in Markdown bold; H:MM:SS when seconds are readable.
**4:41**
